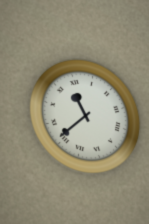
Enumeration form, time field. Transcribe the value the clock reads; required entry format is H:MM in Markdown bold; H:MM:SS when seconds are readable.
**11:41**
